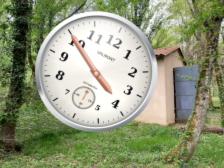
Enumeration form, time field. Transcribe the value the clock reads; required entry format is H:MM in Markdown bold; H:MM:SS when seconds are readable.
**3:50**
